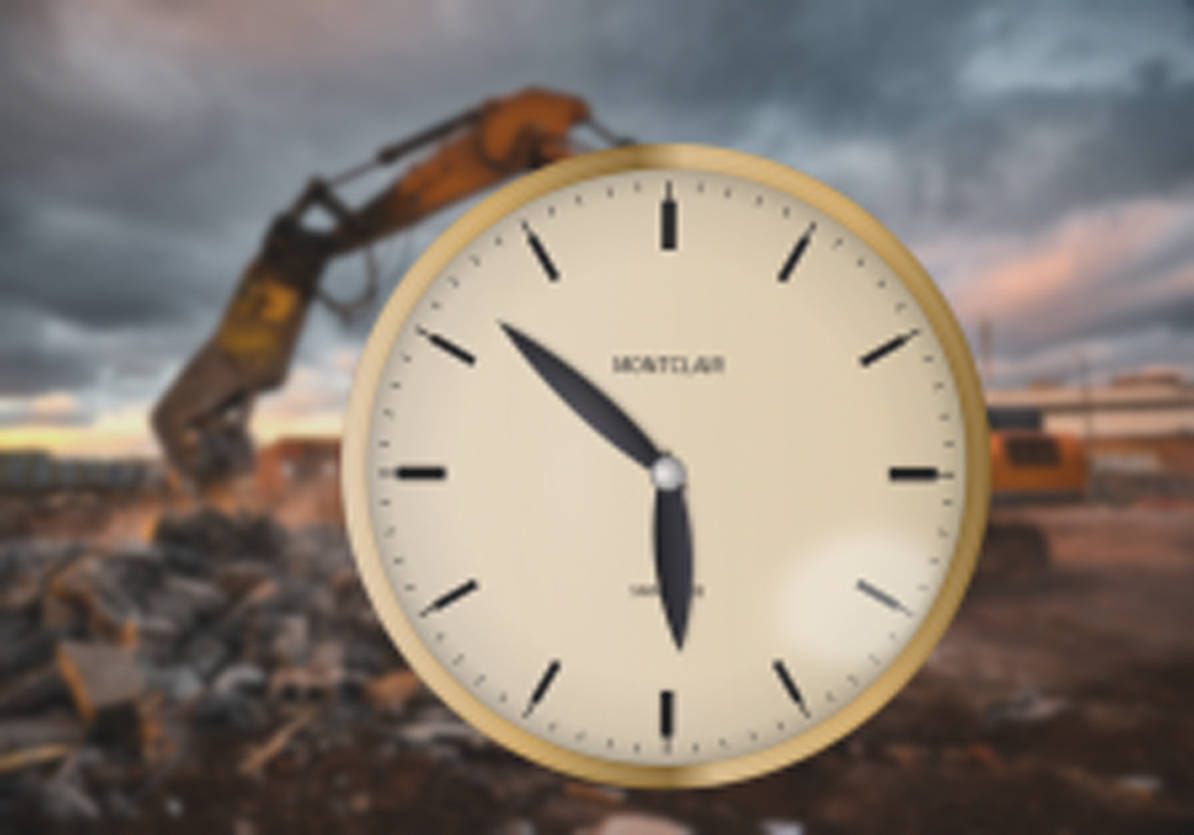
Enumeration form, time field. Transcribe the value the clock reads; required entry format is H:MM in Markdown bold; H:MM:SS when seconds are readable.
**5:52**
